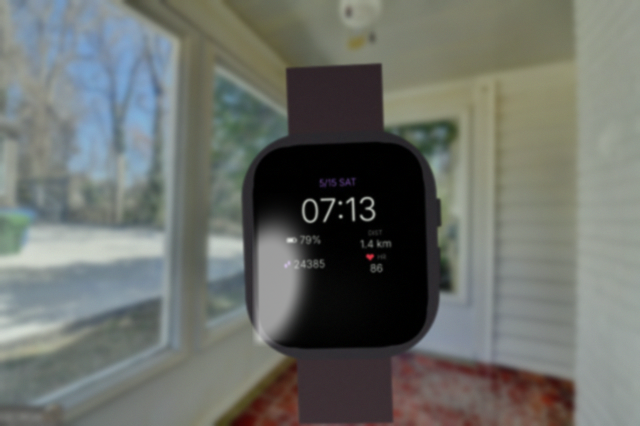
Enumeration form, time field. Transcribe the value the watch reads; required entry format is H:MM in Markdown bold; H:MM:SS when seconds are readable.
**7:13**
